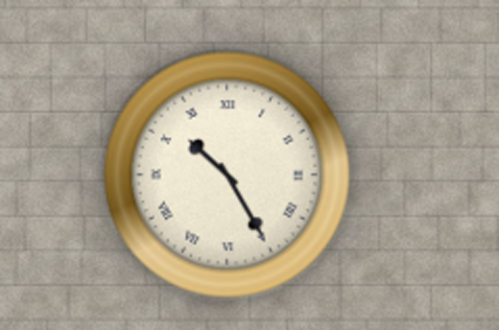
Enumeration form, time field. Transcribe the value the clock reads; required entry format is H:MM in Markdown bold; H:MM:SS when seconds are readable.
**10:25**
